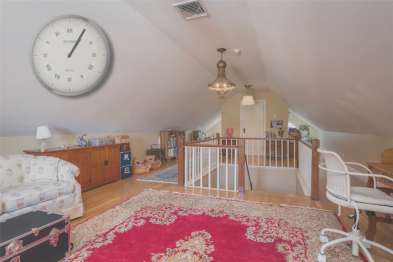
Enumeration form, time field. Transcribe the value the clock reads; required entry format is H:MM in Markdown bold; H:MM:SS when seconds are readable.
**1:05**
